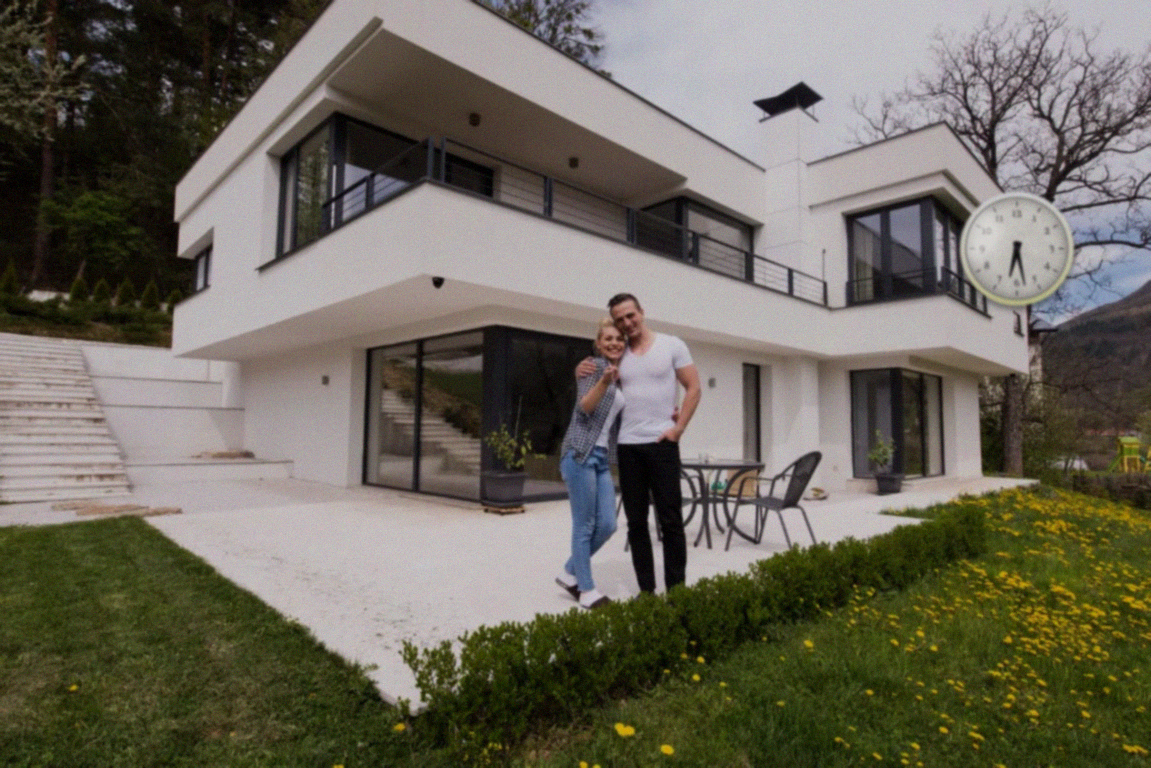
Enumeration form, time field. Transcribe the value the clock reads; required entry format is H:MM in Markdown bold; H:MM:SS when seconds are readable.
**6:28**
